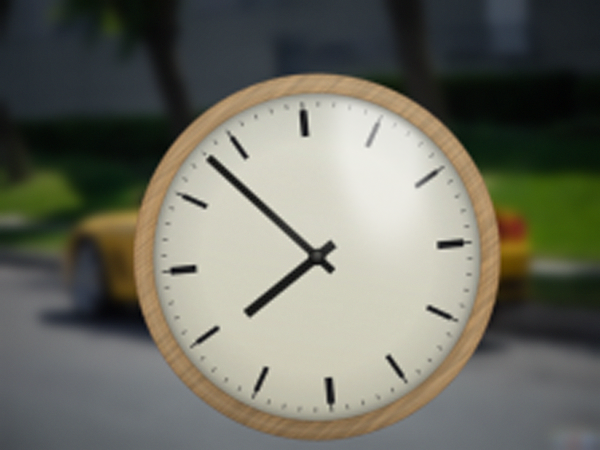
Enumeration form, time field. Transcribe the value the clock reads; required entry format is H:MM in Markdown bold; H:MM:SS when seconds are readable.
**7:53**
